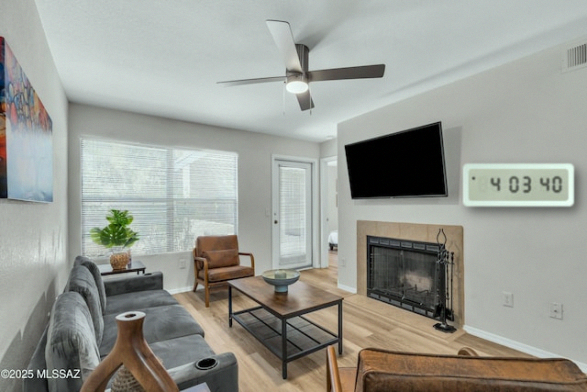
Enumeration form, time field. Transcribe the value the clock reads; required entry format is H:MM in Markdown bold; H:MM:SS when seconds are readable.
**4:03:40**
